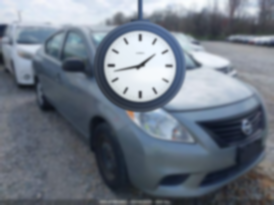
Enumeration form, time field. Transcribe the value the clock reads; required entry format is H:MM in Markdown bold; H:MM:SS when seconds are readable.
**1:43**
